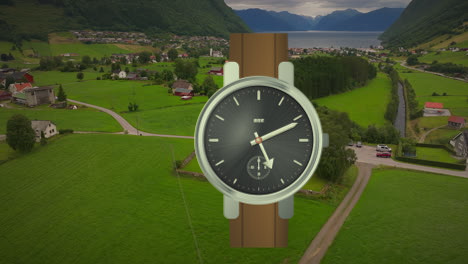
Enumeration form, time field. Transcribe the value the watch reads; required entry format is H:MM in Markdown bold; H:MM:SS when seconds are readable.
**5:11**
